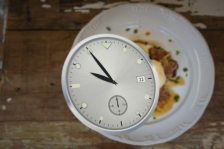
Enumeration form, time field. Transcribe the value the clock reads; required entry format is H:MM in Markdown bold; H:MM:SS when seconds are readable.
**9:55**
